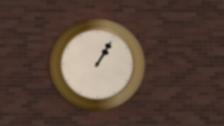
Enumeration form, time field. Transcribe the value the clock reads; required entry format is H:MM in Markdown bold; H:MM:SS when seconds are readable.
**1:05**
